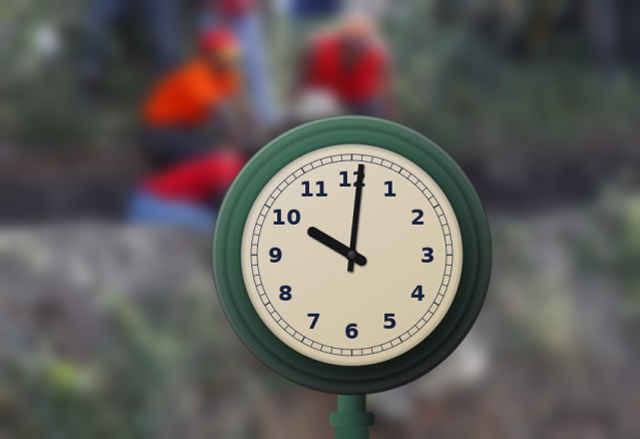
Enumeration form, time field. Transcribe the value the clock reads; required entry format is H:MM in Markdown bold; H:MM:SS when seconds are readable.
**10:01**
